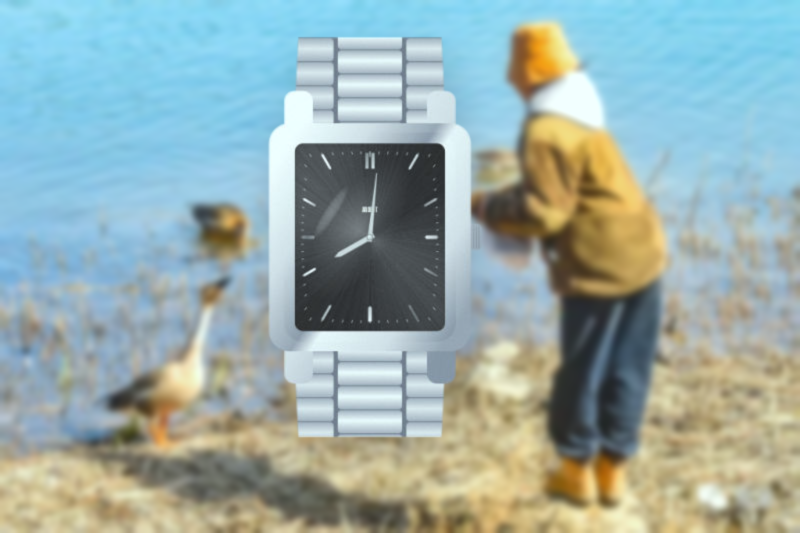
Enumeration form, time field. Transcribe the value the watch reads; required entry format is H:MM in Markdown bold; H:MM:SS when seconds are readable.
**8:01**
